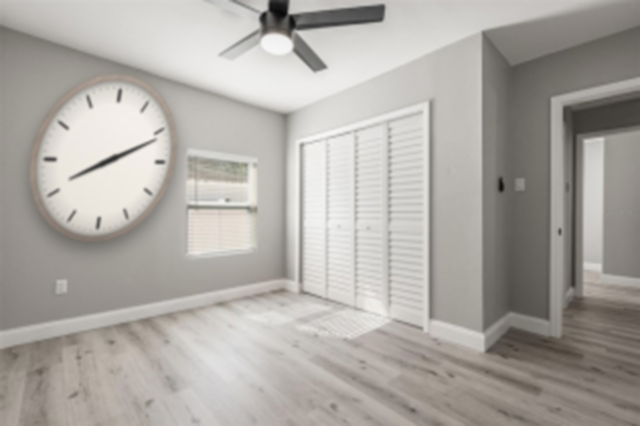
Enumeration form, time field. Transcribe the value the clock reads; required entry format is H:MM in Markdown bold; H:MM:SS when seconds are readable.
**8:11**
